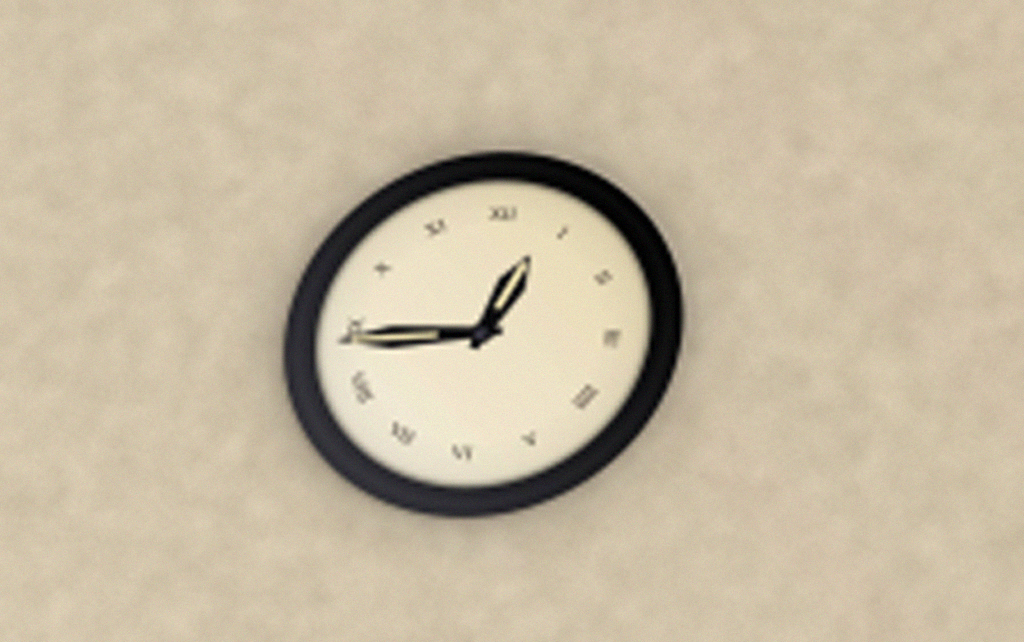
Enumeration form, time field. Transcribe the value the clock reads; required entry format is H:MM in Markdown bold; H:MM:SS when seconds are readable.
**12:44**
